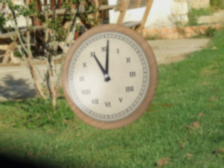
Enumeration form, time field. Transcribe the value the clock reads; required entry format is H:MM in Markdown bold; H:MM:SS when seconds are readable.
**11:01**
